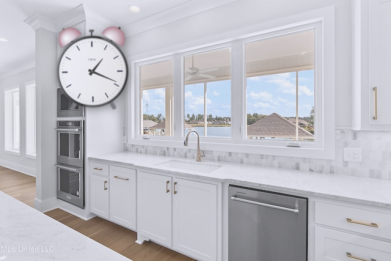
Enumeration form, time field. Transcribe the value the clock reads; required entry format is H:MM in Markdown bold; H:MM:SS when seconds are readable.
**1:19**
